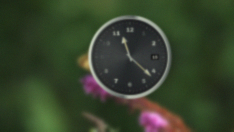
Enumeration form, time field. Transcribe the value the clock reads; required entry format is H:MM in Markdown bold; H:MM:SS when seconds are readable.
**11:22**
